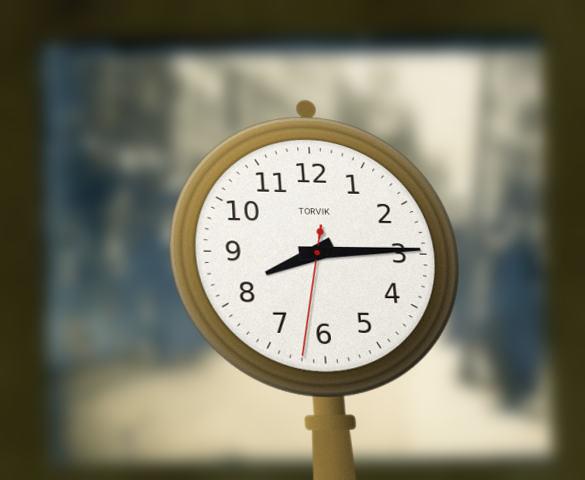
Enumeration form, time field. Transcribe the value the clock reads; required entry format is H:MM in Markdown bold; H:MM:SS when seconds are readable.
**8:14:32**
